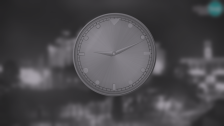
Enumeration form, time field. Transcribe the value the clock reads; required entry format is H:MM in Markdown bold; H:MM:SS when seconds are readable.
**9:11**
